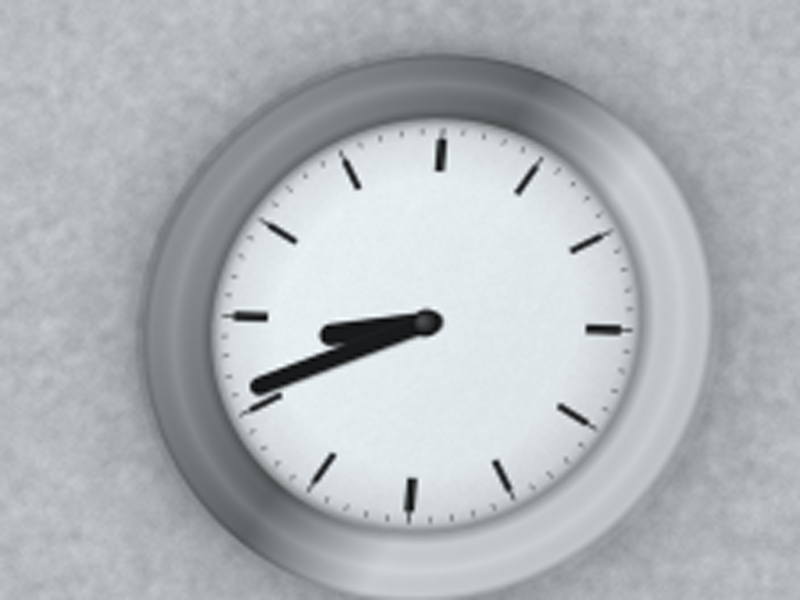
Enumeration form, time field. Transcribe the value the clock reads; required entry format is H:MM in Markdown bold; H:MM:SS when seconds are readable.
**8:41**
